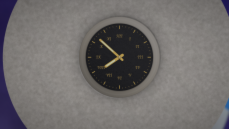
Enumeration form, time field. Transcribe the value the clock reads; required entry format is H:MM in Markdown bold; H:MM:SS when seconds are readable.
**7:52**
